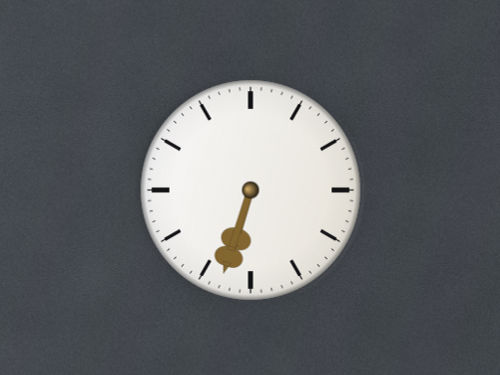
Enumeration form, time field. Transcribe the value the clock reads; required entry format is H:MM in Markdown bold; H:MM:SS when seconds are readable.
**6:33**
